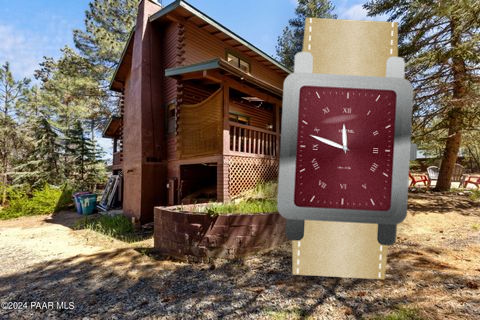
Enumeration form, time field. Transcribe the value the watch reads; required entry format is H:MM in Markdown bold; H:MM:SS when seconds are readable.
**11:48**
